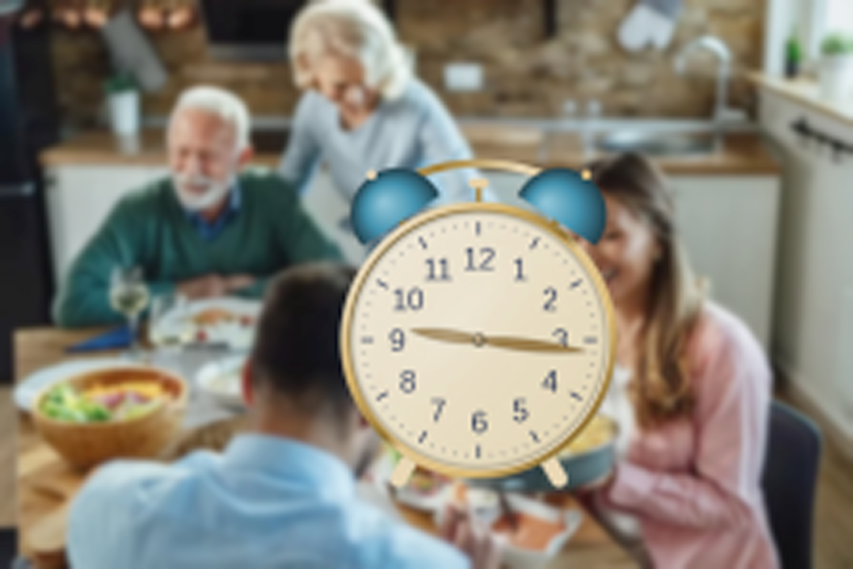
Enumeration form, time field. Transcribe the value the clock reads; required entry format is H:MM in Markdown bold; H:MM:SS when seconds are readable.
**9:16**
